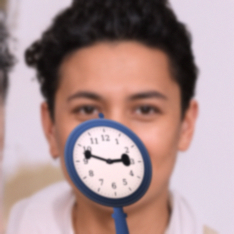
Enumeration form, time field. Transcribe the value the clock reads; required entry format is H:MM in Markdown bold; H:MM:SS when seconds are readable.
**2:48**
